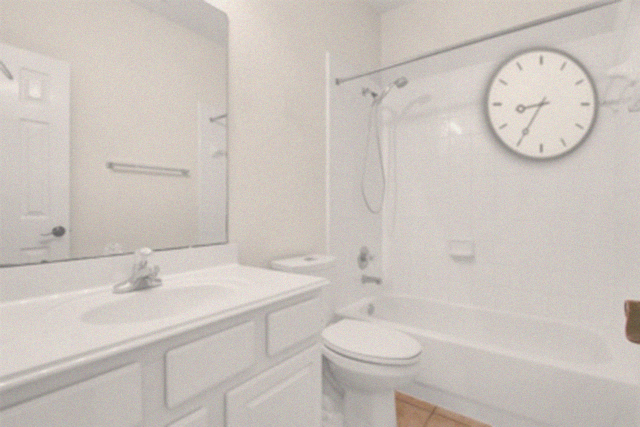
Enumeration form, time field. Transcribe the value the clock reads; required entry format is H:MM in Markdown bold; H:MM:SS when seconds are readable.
**8:35**
